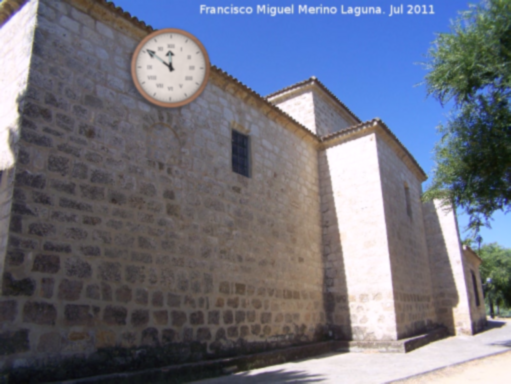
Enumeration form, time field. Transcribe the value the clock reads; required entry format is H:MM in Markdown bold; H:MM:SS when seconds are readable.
**11:51**
